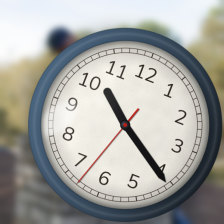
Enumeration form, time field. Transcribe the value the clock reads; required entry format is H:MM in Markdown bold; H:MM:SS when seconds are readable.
**10:20:33**
